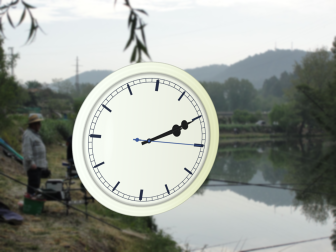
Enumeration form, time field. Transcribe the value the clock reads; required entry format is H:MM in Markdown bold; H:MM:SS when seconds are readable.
**2:10:15**
